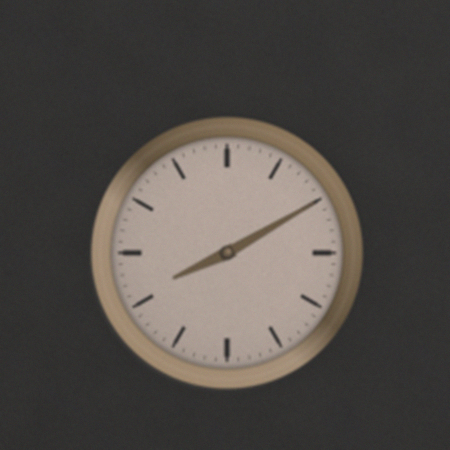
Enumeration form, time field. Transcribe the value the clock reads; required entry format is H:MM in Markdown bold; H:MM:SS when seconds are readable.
**8:10**
